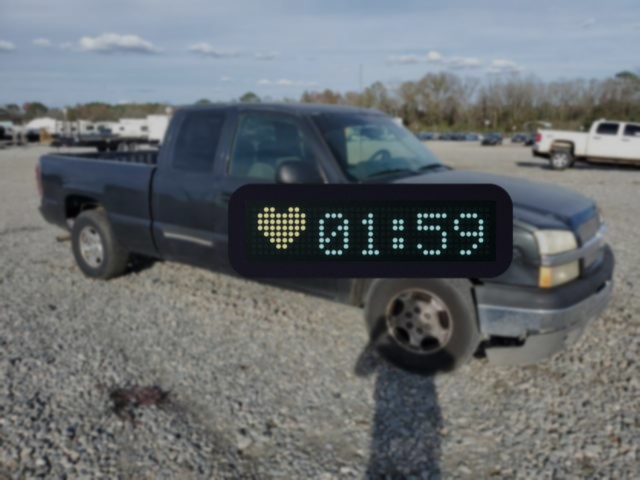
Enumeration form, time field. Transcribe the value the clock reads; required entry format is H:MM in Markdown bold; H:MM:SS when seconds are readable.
**1:59**
